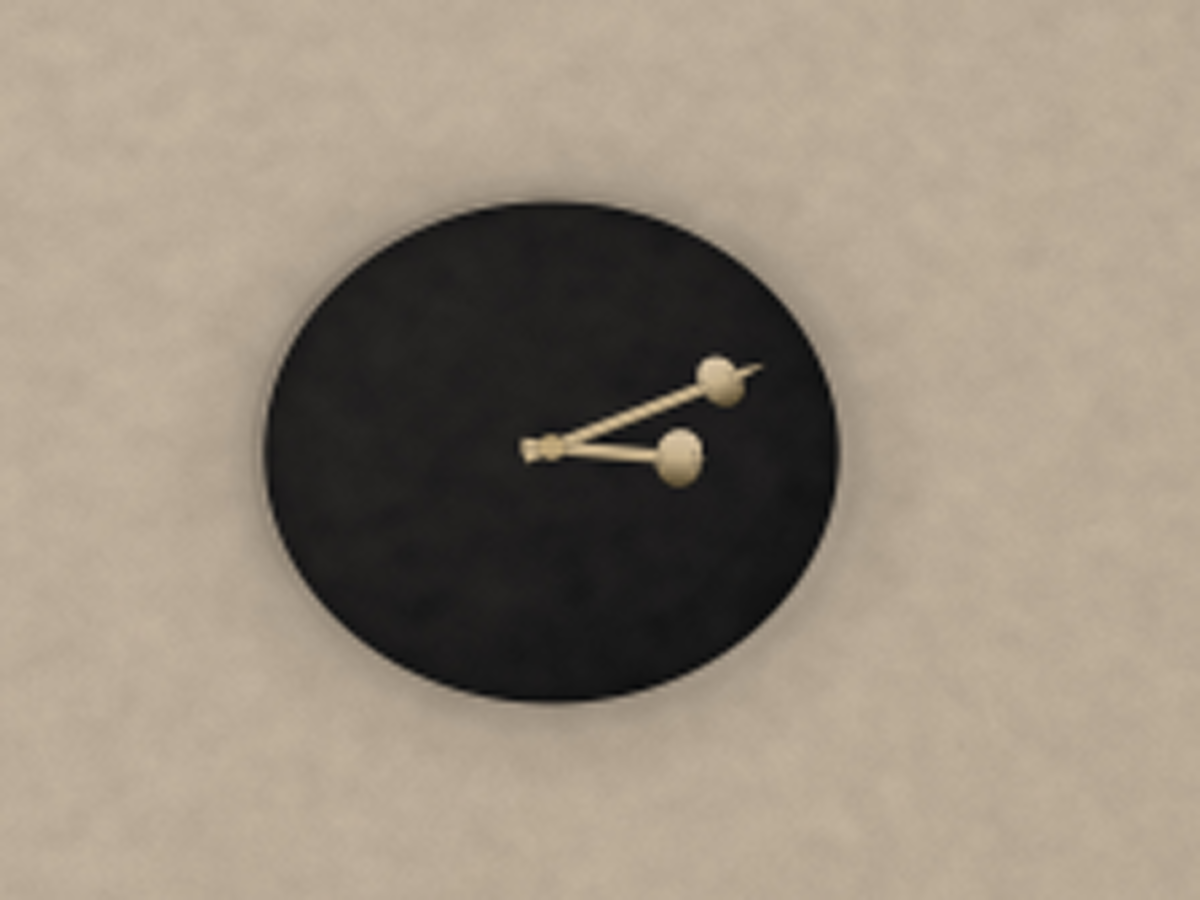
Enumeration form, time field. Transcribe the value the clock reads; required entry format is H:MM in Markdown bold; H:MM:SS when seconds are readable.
**3:11**
